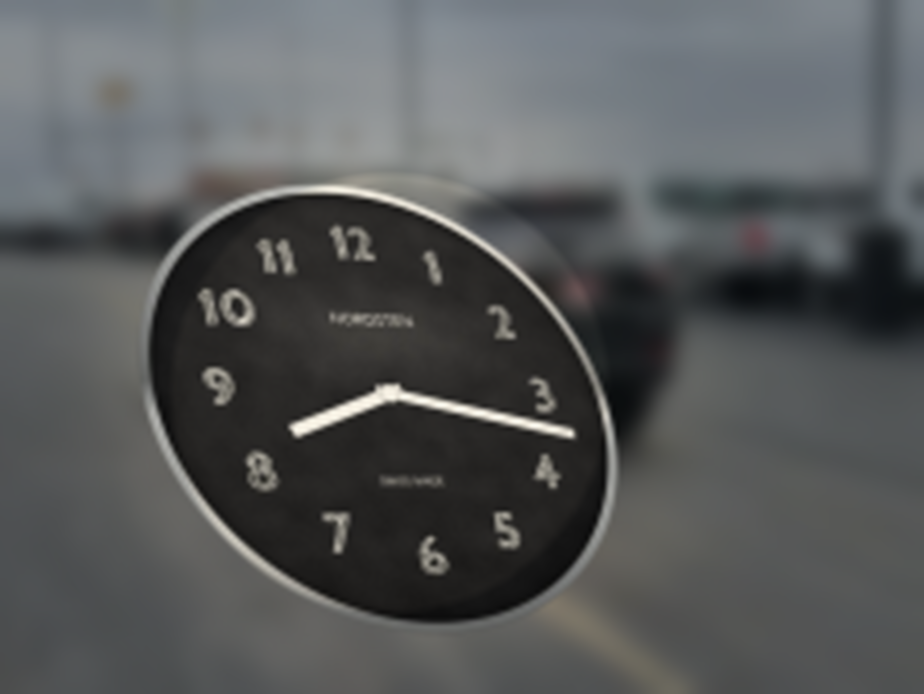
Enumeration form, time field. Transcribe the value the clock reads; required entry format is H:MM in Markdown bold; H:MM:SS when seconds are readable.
**8:17**
